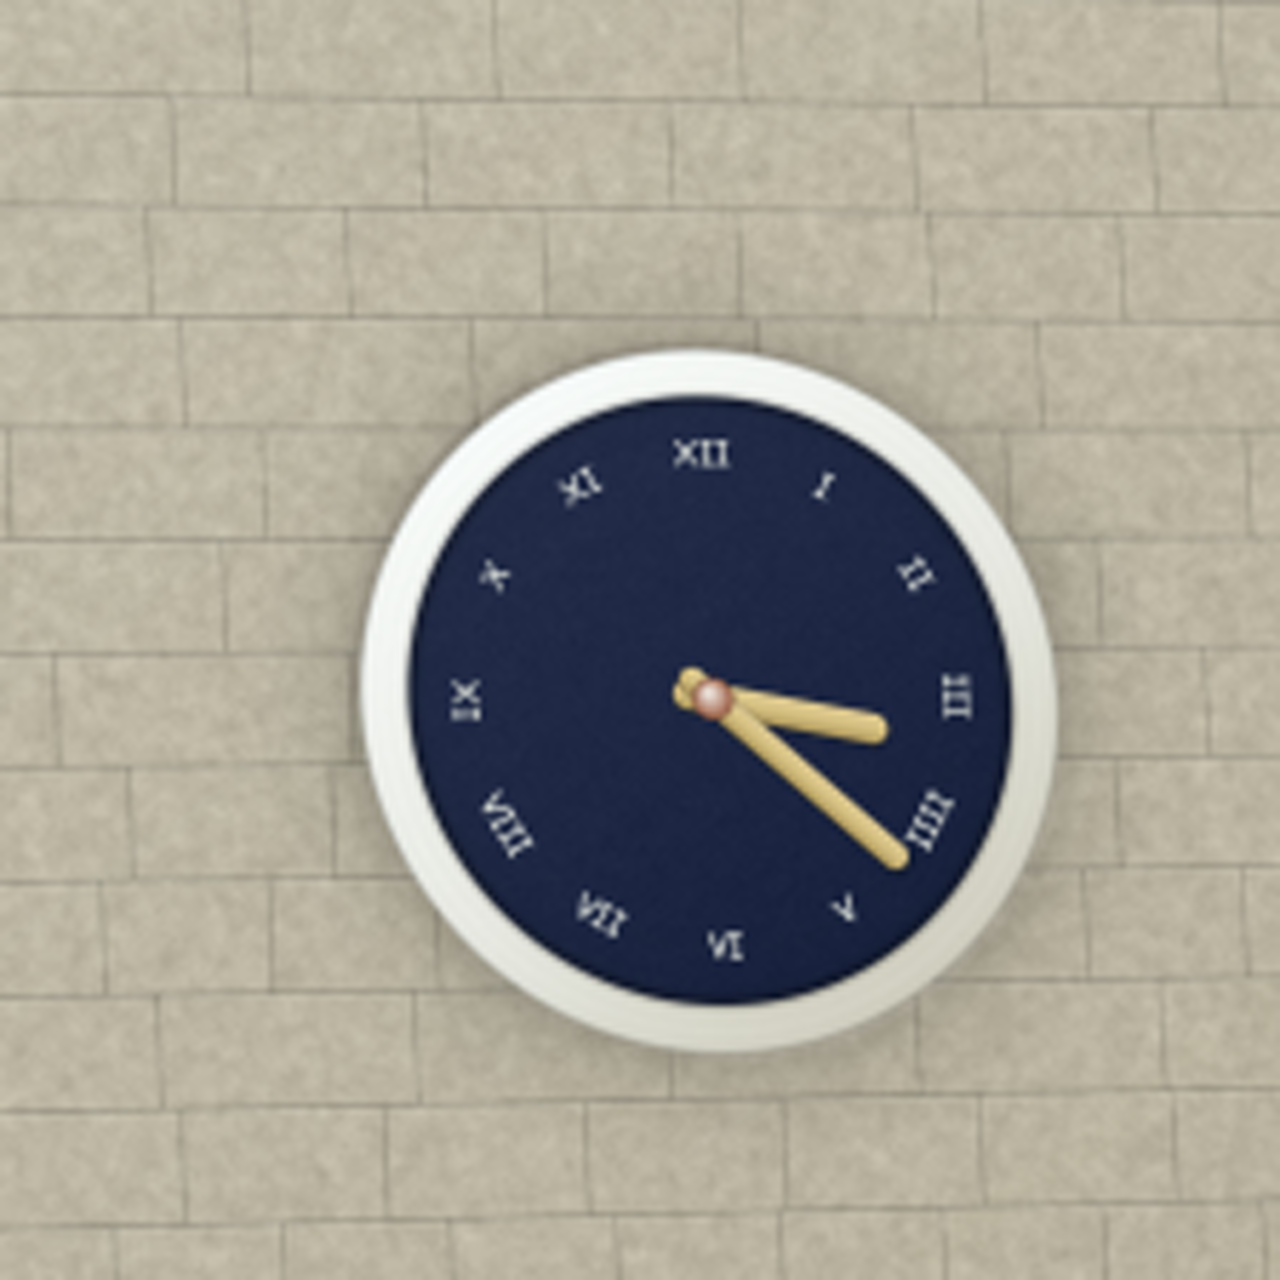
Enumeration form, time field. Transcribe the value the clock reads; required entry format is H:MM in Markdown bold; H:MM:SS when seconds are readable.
**3:22**
